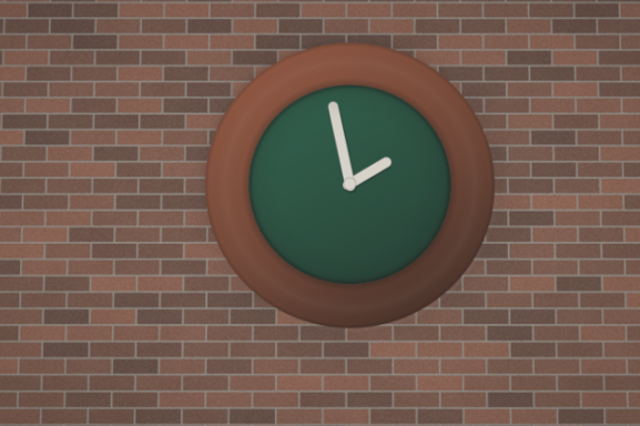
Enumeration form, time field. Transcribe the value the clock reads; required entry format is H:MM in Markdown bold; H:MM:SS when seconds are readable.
**1:58**
